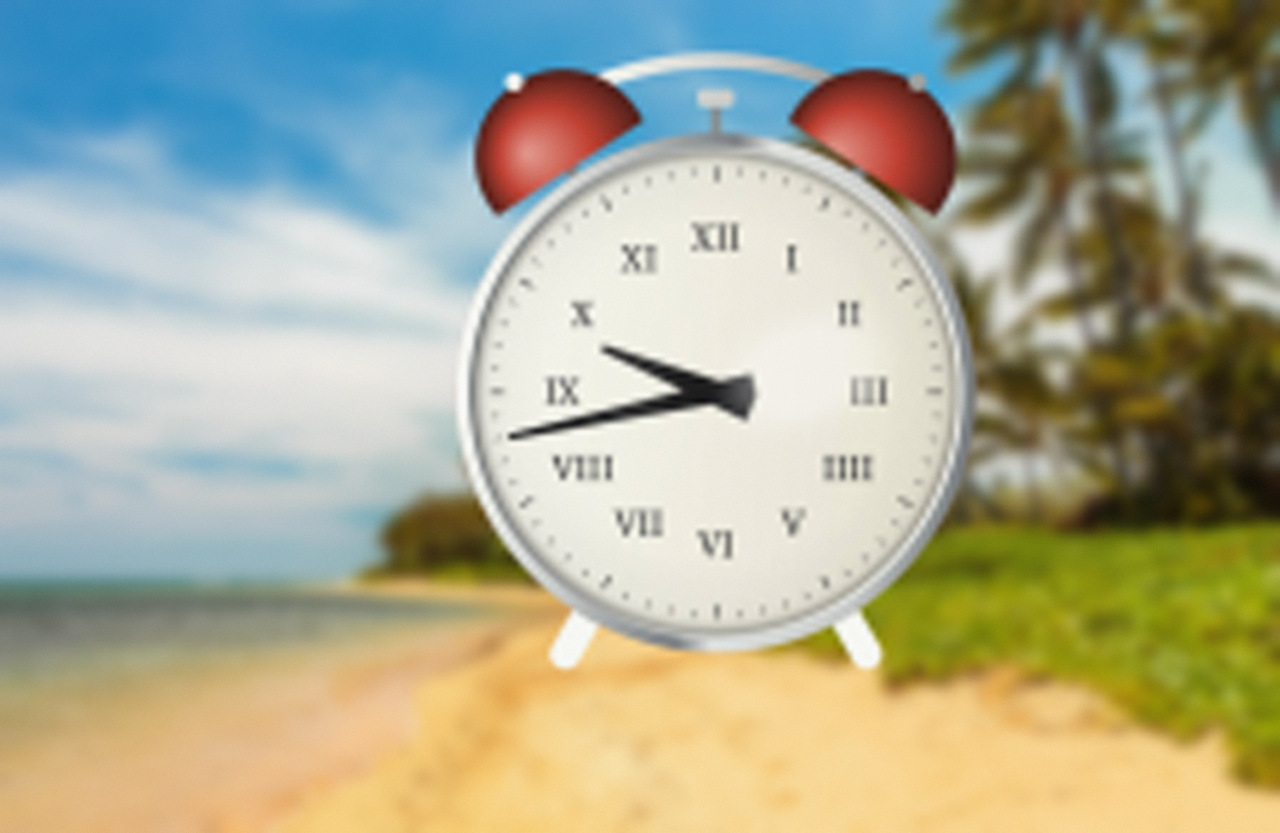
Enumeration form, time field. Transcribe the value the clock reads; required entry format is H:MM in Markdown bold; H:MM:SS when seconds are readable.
**9:43**
